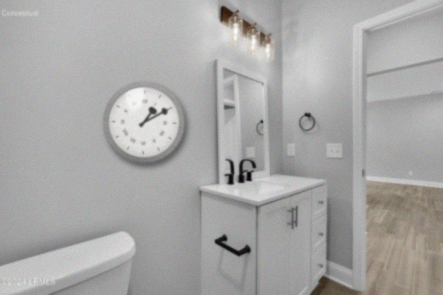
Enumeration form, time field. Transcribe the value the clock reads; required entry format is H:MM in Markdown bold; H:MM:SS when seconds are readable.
**1:10**
